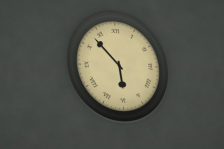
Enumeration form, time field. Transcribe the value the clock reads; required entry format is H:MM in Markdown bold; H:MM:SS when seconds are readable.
**5:53**
